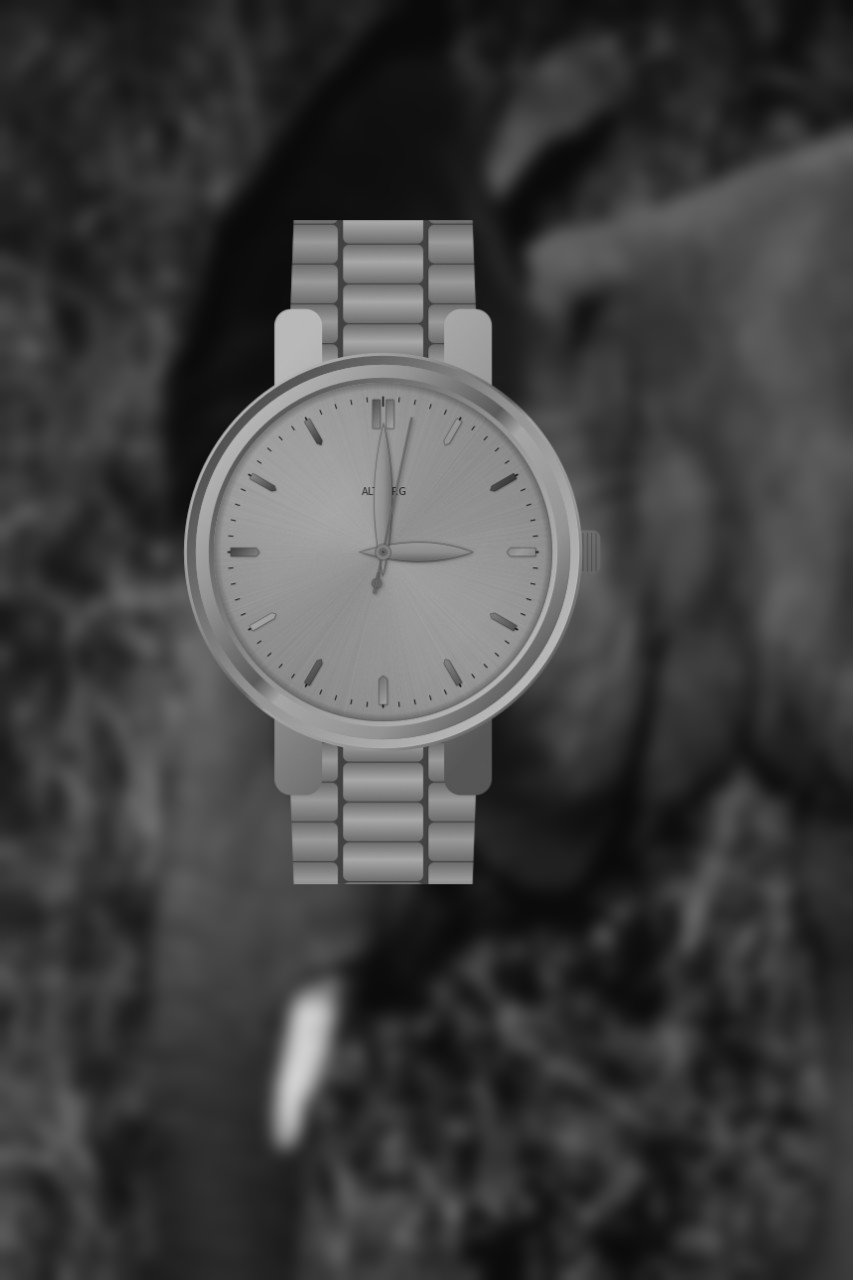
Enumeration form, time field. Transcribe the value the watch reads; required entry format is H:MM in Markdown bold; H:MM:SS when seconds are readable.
**3:00:02**
